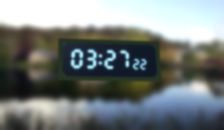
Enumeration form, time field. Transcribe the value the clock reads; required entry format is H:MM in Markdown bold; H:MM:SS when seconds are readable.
**3:27:22**
